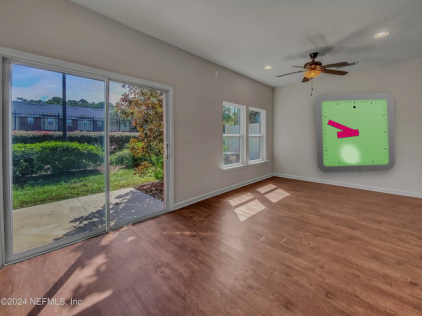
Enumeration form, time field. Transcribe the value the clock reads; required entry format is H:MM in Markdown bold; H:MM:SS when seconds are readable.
**8:49**
